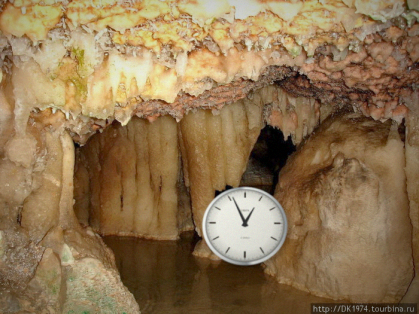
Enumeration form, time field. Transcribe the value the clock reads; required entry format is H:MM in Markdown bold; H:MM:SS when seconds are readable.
**12:56**
